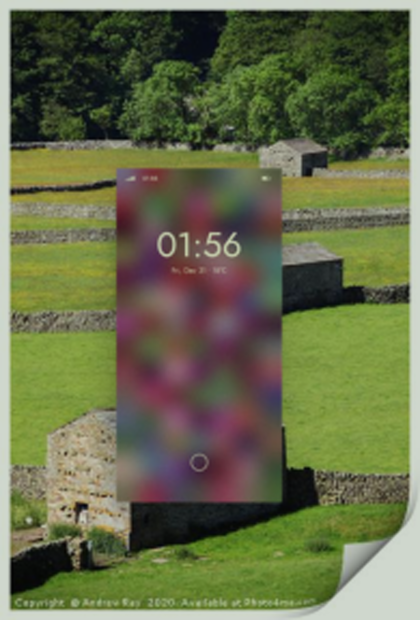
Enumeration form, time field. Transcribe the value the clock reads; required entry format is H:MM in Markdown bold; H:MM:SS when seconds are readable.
**1:56**
